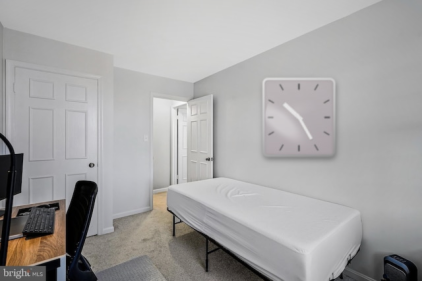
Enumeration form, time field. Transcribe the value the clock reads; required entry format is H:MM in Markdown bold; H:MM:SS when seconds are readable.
**10:25**
